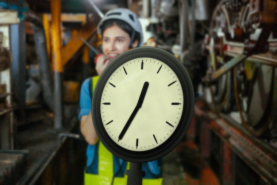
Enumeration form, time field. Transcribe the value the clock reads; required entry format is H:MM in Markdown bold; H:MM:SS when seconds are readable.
**12:35**
